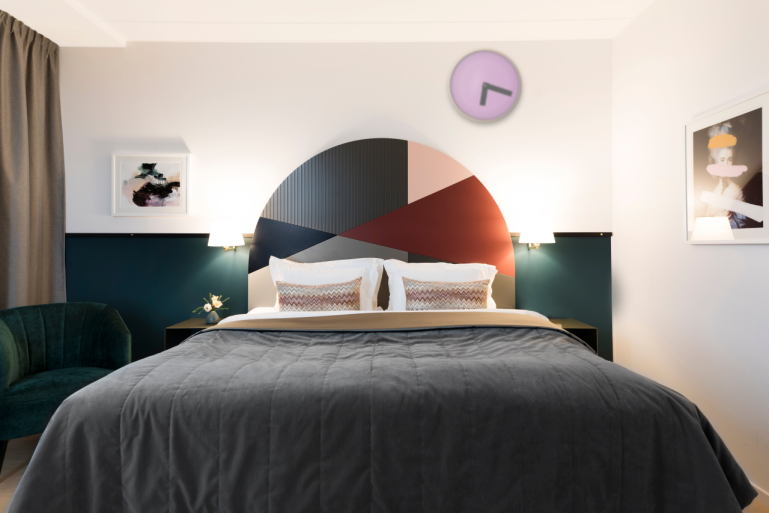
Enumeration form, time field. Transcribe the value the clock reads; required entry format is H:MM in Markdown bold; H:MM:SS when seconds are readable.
**6:18**
